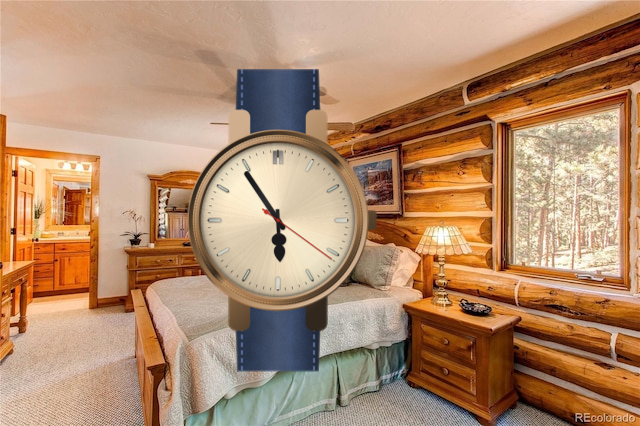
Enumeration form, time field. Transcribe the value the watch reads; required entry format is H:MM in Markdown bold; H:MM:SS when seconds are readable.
**5:54:21**
